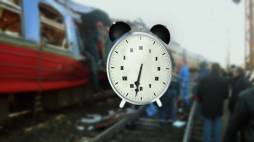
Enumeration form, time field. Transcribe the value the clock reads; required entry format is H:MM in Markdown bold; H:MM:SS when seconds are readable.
**6:32**
